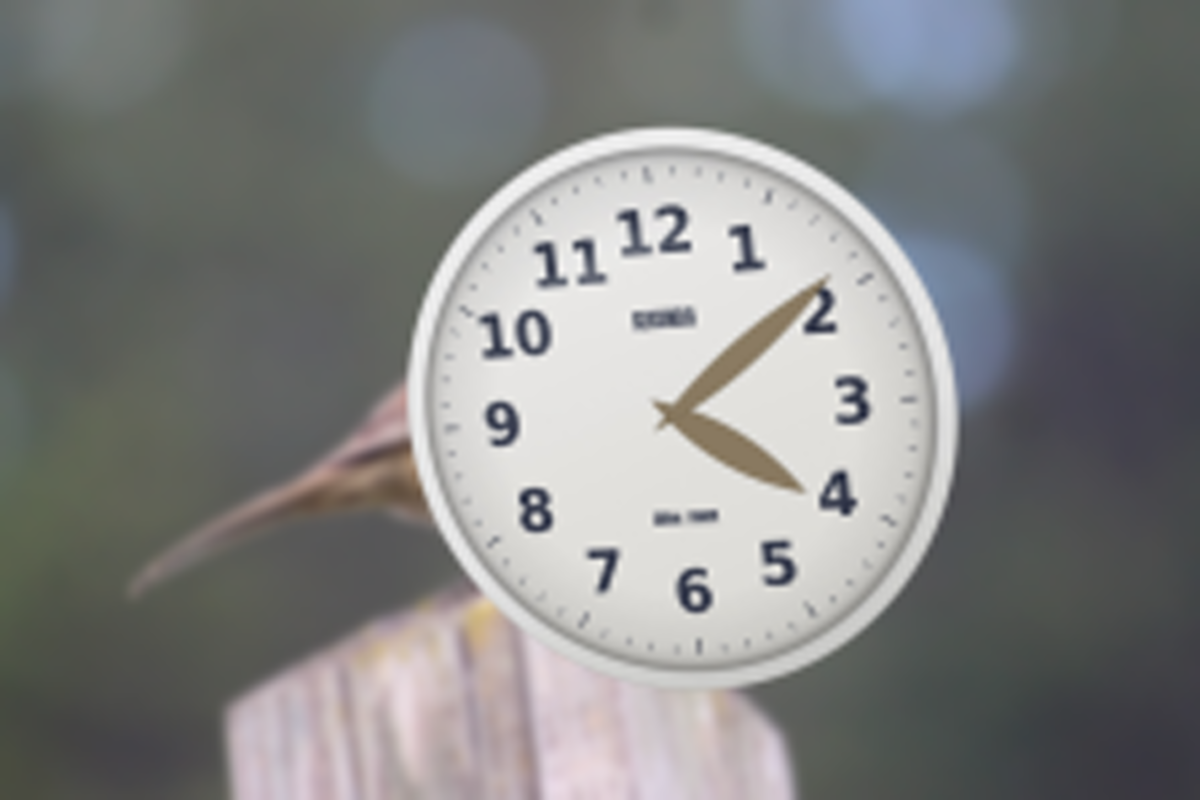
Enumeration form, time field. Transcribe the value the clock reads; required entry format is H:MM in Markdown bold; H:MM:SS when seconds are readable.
**4:09**
